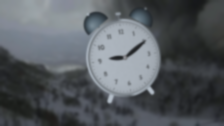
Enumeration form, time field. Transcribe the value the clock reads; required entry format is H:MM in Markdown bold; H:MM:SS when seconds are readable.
**9:10**
